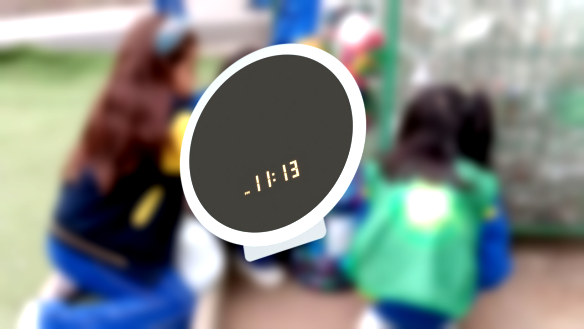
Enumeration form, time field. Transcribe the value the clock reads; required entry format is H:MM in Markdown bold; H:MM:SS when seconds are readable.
**11:13**
